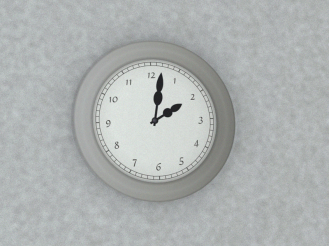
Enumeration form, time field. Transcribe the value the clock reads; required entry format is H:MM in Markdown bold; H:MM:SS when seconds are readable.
**2:02**
